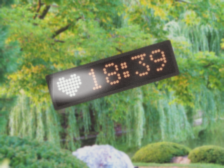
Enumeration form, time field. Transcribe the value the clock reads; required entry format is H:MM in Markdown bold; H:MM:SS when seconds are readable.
**18:39**
